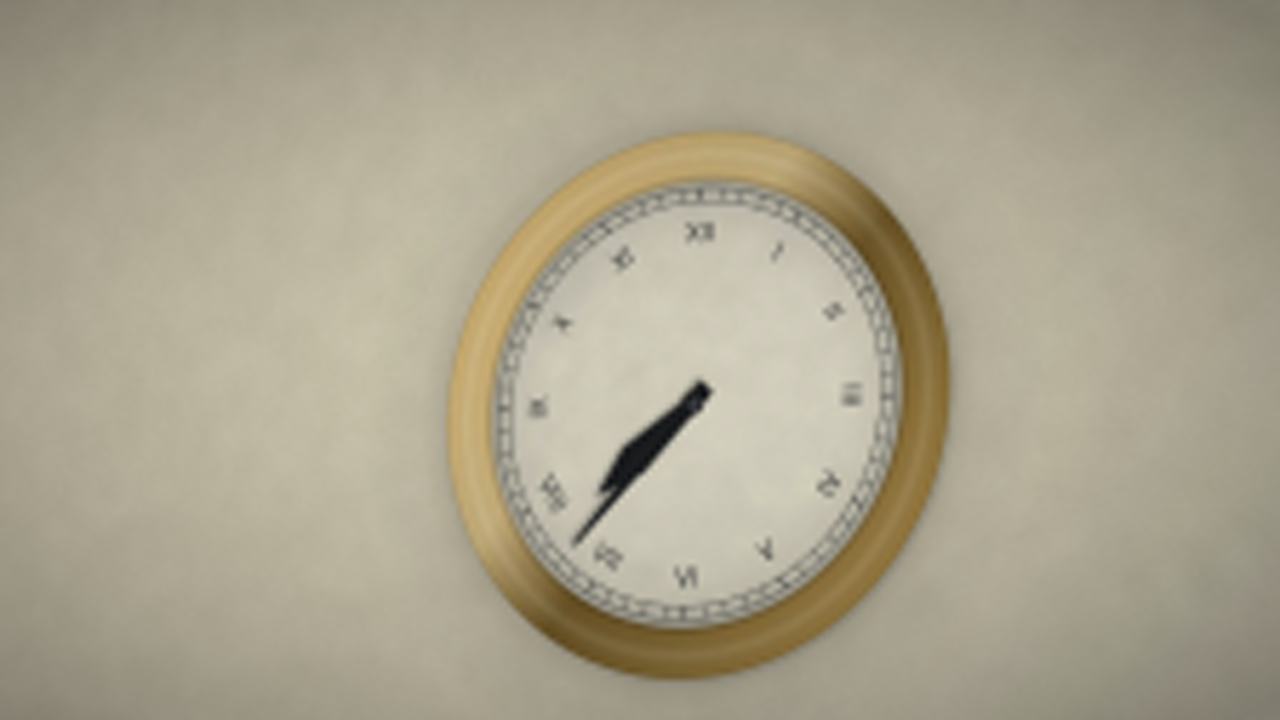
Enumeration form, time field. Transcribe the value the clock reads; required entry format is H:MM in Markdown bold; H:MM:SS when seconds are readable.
**7:37**
